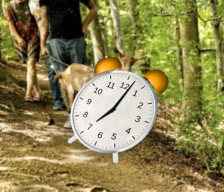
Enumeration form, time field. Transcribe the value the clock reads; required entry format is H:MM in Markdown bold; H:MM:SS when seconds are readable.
**7:02**
